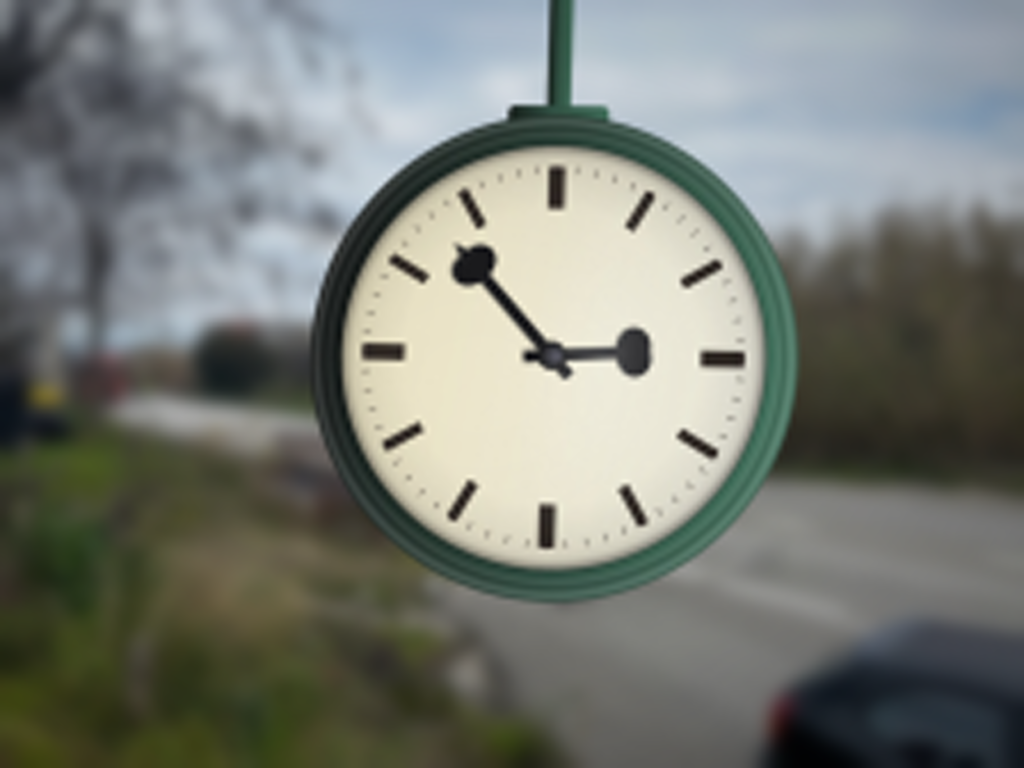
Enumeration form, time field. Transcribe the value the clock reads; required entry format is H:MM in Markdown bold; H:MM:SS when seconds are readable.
**2:53**
